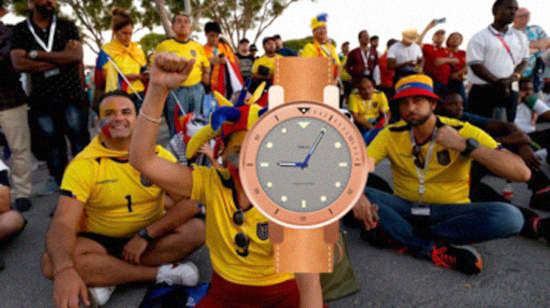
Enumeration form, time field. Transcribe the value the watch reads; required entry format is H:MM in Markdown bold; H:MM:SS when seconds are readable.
**9:05**
